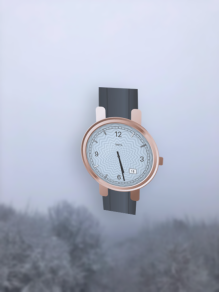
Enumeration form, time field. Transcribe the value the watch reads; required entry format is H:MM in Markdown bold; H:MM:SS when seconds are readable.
**5:28**
